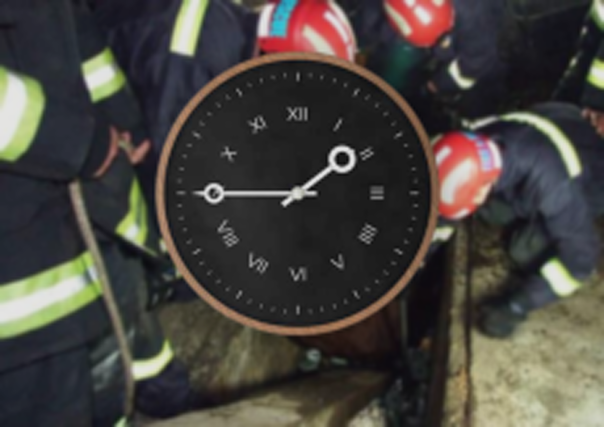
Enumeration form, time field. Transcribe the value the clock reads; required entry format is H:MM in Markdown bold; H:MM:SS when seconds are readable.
**1:45**
